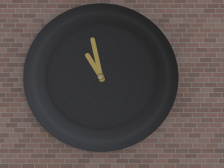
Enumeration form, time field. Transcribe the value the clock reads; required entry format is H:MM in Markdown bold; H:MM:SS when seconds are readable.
**10:58**
